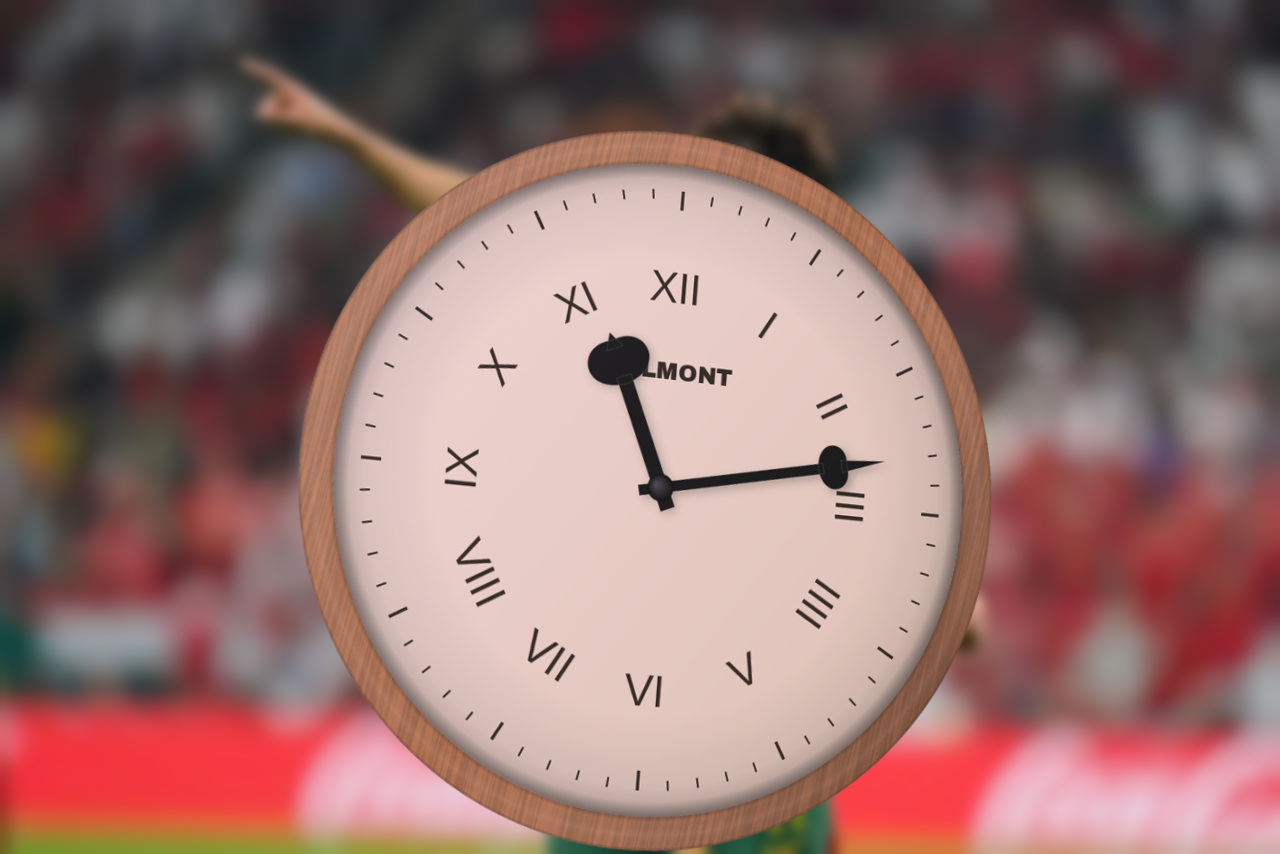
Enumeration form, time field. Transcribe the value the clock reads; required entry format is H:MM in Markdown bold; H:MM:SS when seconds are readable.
**11:13**
